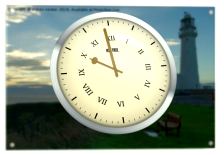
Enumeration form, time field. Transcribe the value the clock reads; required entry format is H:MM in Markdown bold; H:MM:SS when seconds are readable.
**9:59**
